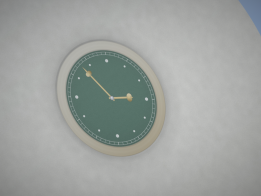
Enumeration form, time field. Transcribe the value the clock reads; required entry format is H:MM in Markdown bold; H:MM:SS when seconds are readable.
**2:53**
